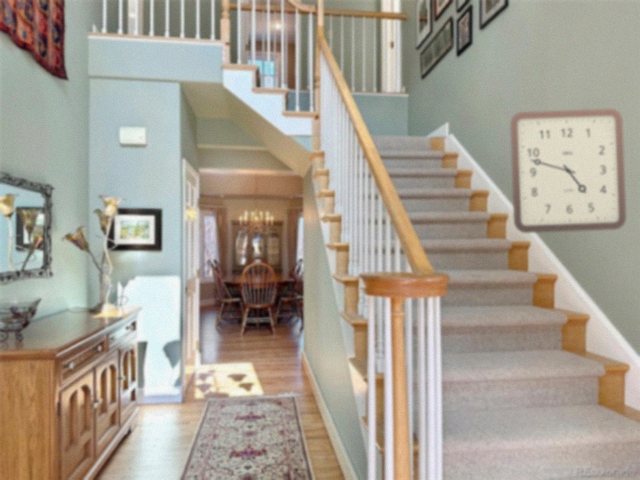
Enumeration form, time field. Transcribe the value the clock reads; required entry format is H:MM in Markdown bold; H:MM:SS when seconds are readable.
**4:48**
